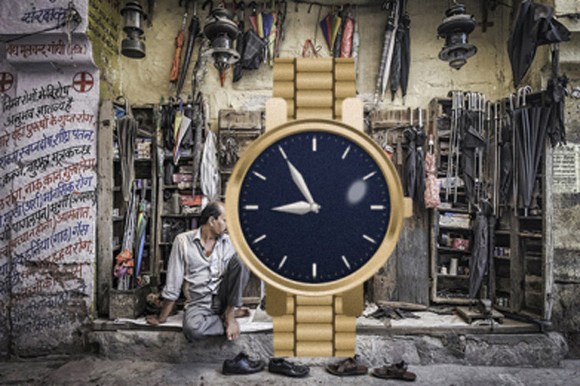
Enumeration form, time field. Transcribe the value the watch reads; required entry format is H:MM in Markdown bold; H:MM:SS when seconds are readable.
**8:55**
